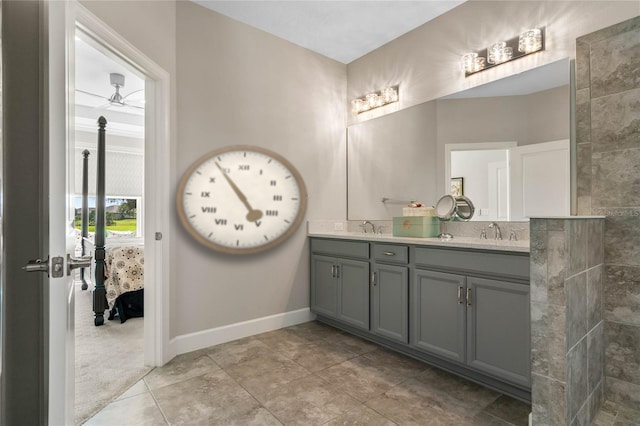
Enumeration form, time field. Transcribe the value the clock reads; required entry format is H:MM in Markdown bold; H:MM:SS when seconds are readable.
**4:54**
